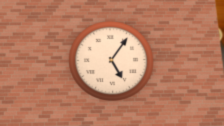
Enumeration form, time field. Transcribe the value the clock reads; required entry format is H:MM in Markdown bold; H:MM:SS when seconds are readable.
**5:06**
